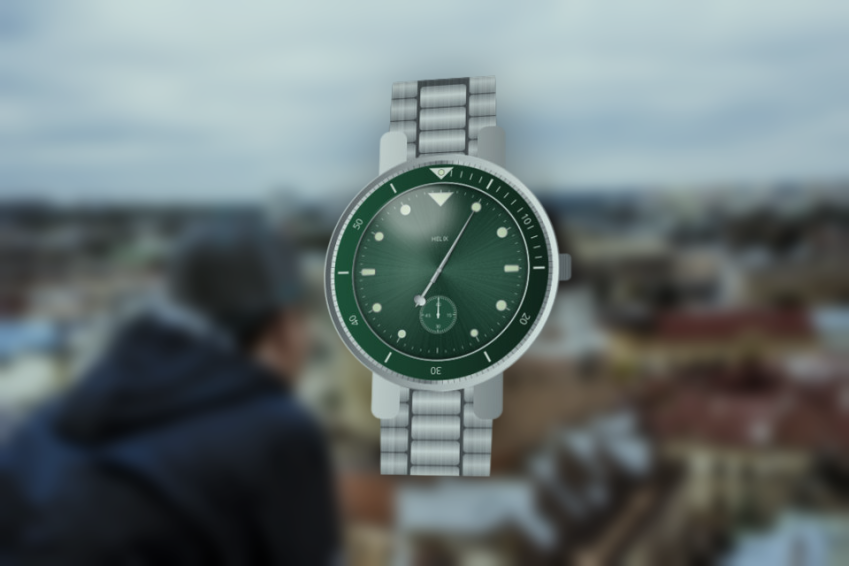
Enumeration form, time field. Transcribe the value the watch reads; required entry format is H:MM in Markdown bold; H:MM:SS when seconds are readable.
**7:05**
